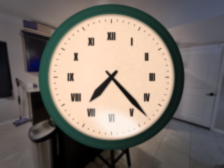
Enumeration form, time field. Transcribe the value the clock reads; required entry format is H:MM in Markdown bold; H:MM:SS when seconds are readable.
**7:23**
